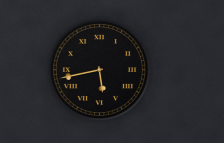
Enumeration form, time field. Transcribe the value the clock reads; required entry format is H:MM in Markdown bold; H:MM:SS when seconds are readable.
**5:43**
